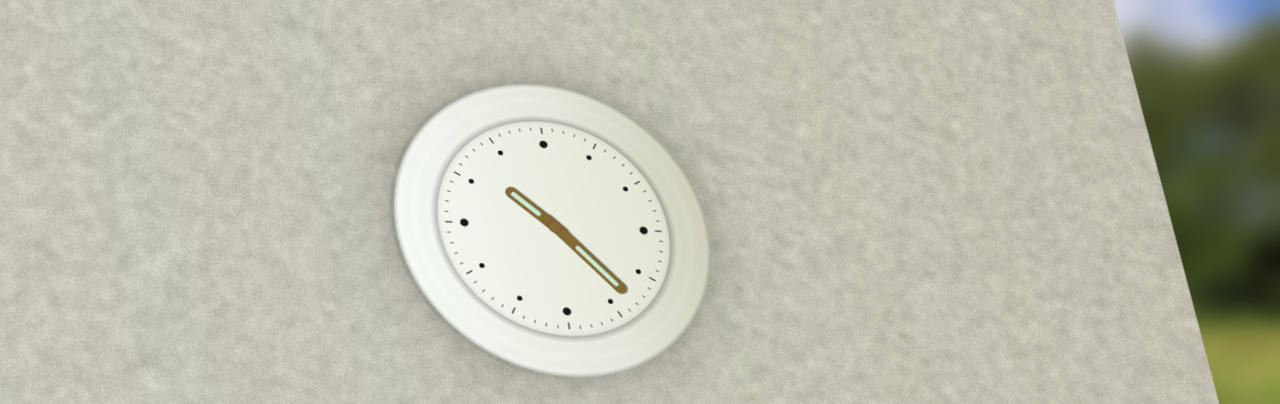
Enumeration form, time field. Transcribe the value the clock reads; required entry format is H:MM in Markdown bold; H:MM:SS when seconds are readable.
**10:23**
